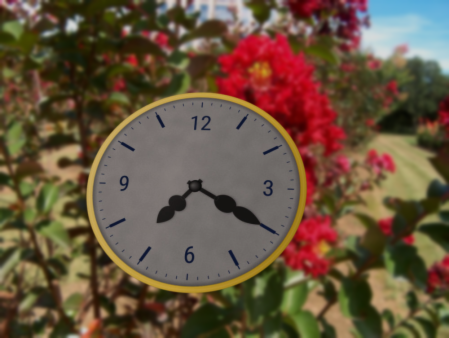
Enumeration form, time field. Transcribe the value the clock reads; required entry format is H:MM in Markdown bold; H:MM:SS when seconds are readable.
**7:20**
